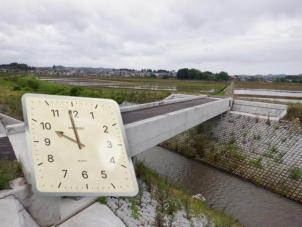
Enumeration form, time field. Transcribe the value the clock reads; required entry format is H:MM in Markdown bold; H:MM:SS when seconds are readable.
**9:59**
